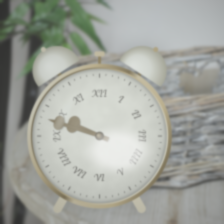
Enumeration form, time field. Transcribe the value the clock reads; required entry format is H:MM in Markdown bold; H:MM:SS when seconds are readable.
**9:48**
